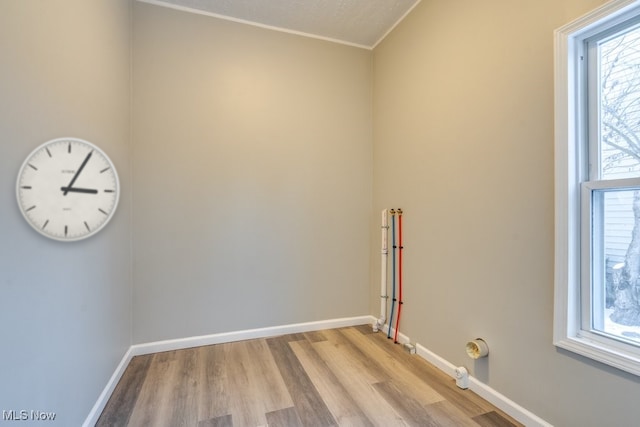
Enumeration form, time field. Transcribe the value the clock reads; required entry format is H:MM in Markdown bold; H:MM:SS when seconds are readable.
**3:05**
